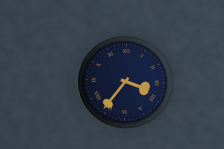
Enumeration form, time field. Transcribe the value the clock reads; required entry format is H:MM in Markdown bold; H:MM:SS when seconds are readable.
**3:36**
